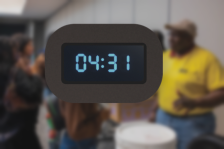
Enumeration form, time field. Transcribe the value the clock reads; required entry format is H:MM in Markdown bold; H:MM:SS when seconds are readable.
**4:31**
